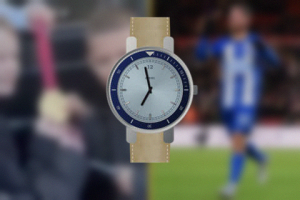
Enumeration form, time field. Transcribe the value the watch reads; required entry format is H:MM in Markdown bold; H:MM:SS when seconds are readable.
**6:58**
